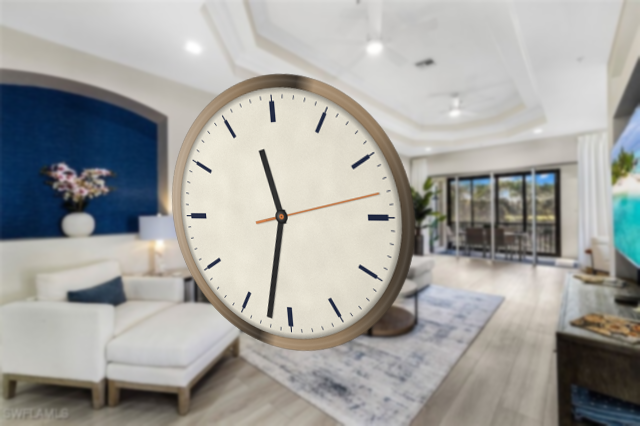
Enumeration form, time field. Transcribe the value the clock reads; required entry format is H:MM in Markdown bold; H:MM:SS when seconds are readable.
**11:32:13**
